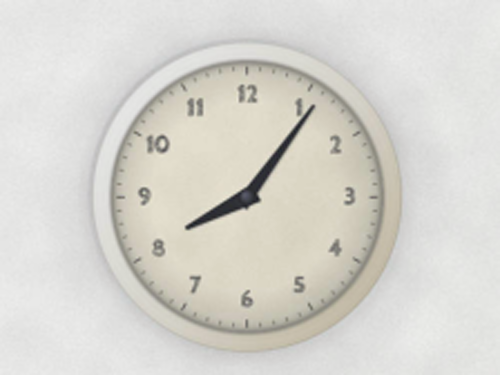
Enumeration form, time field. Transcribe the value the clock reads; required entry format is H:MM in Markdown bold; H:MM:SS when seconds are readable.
**8:06**
